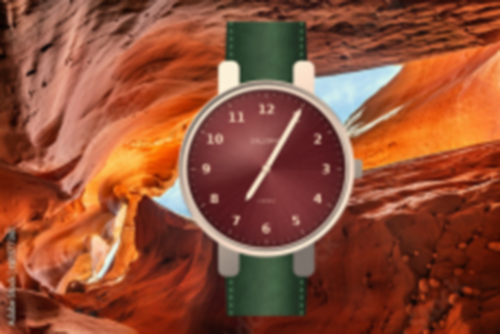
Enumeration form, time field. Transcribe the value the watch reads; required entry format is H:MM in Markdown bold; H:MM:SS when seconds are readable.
**7:05**
